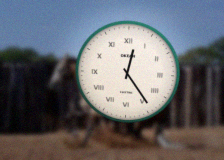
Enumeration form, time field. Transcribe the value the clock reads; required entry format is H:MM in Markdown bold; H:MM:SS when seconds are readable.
**12:24**
